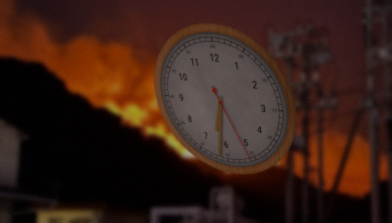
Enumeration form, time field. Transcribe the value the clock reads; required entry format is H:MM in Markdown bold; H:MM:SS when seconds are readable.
**6:31:26**
